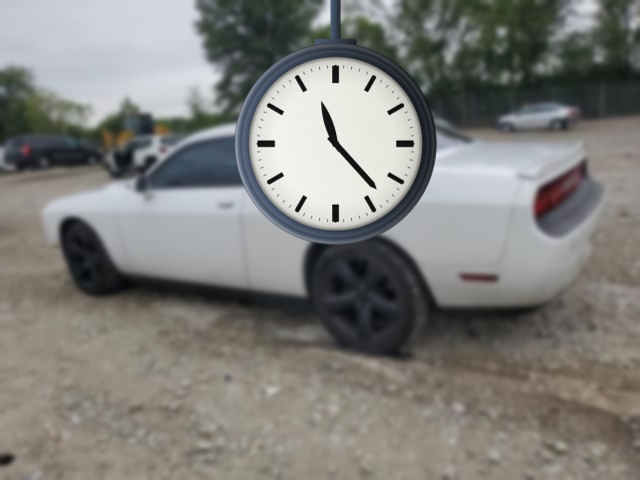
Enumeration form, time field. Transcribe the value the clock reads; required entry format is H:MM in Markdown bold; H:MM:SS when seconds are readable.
**11:23**
